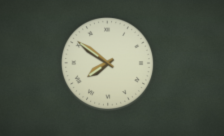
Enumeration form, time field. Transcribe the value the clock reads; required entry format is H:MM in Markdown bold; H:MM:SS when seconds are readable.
**7:51**
